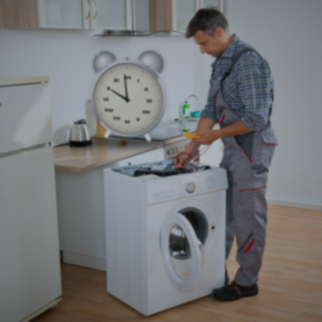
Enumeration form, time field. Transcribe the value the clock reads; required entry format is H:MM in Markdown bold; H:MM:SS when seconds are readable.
**9:59**
